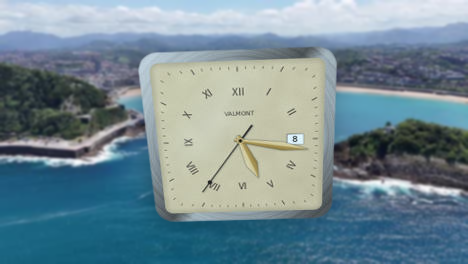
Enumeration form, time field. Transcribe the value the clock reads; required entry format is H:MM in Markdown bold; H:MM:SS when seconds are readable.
**5:16:36**
